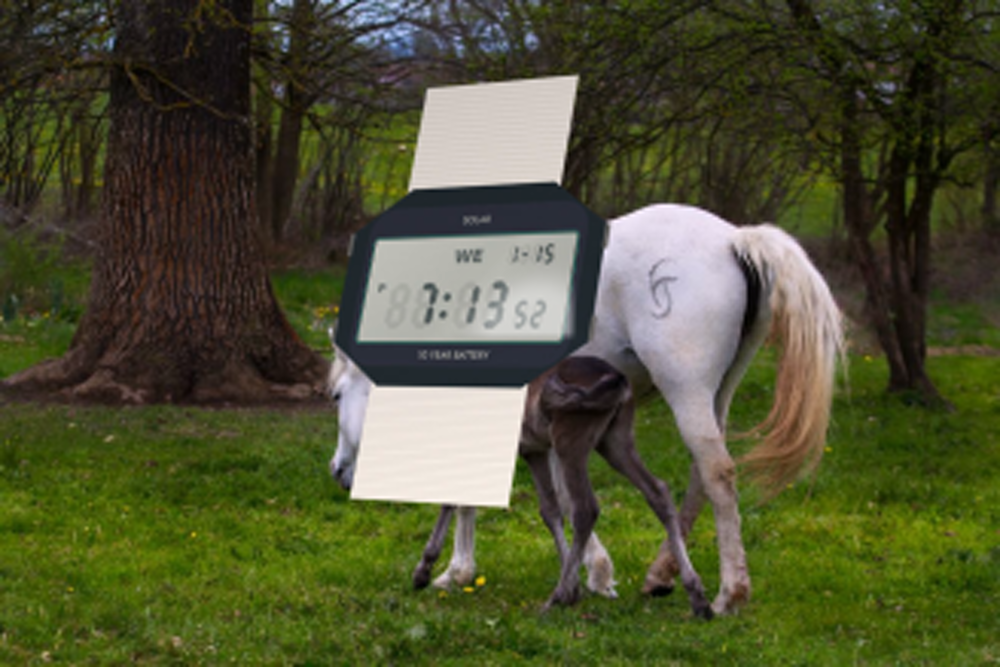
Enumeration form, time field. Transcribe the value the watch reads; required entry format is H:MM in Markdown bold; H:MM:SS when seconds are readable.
**7:13:52**
